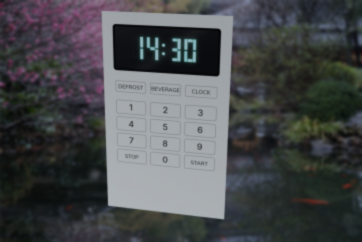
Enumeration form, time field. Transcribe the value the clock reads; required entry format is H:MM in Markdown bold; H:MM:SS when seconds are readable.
**14:30**
